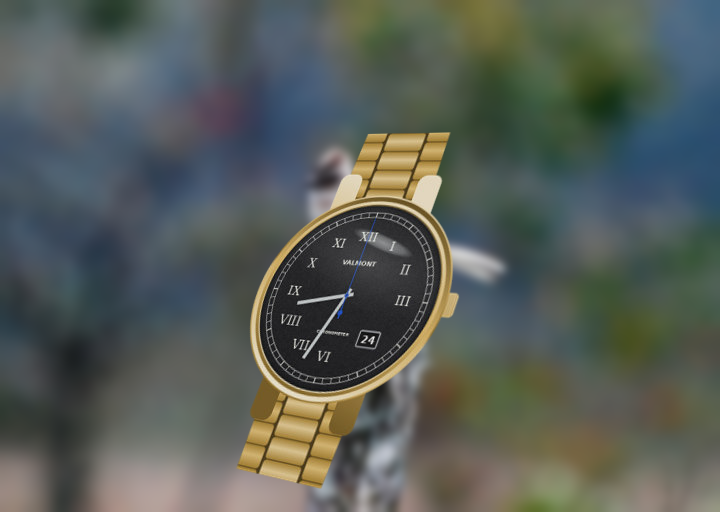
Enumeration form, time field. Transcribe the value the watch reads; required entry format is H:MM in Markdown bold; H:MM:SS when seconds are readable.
**8:33:00**
